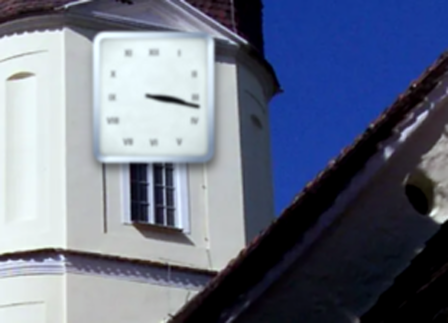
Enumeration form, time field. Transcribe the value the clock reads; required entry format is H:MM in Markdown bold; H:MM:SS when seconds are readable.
**3:17**
